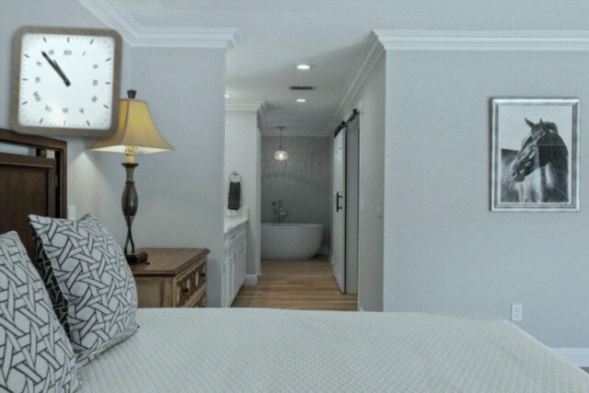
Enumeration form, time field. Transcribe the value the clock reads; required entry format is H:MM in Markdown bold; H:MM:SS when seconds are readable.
**10:53**
